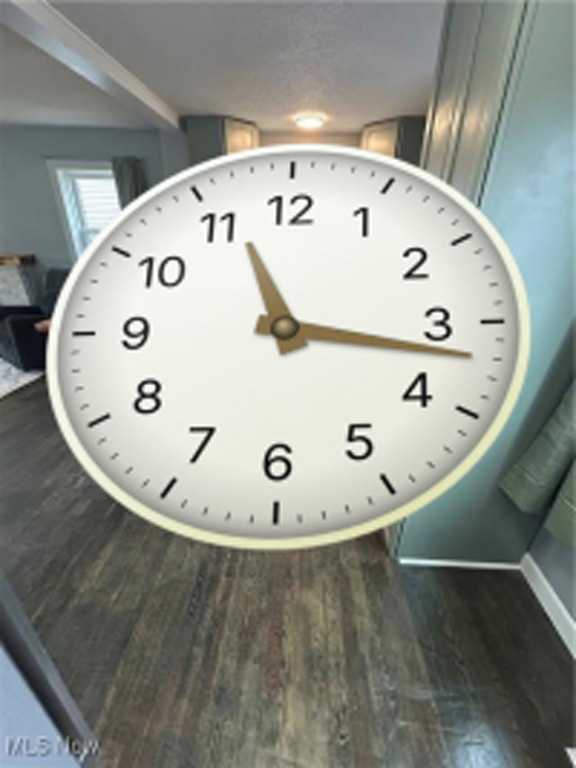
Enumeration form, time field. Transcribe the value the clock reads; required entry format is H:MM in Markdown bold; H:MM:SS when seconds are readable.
**11:17**
